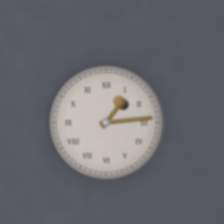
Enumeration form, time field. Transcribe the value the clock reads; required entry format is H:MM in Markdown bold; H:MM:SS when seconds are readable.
**1:14**
